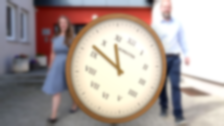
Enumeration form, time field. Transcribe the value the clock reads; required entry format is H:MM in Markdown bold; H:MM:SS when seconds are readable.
**10:47**
